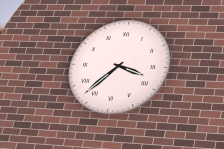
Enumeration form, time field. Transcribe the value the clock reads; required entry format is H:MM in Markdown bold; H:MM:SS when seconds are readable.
**3:37**
